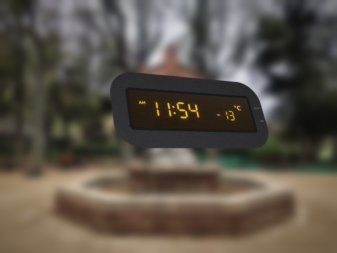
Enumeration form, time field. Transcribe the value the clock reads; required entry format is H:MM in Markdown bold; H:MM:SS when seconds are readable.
**11:54**
